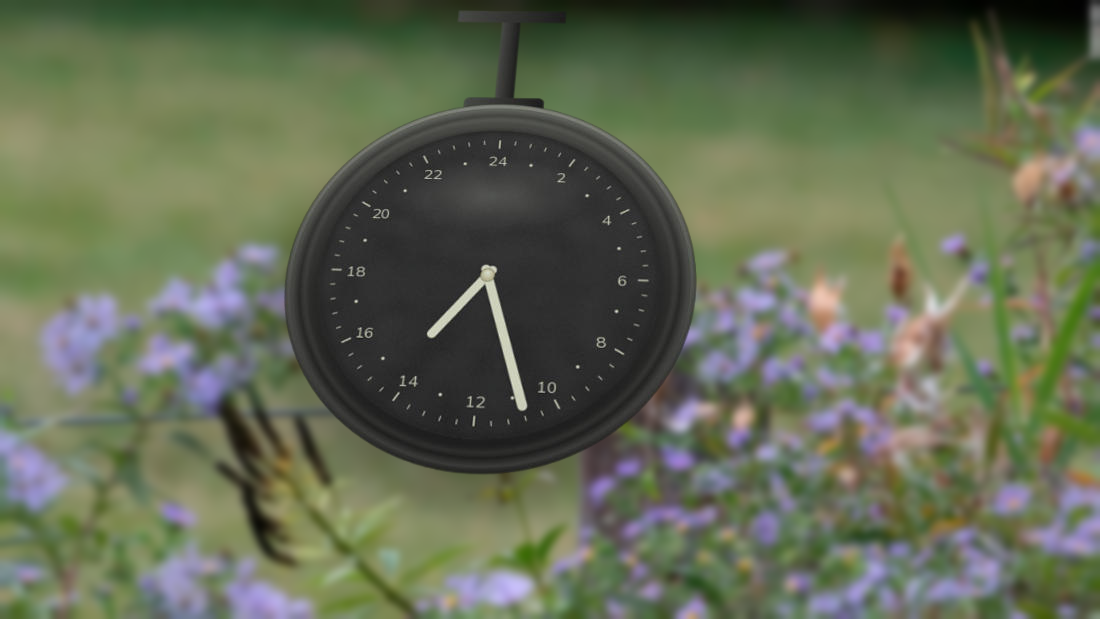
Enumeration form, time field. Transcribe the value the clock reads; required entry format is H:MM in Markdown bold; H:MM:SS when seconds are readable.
**14:27**
